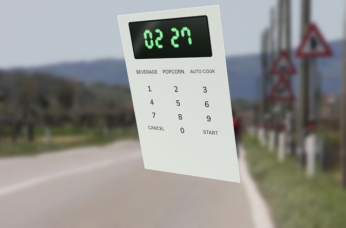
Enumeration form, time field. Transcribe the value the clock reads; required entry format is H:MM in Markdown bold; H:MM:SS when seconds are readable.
**2:27**
